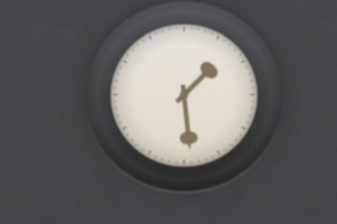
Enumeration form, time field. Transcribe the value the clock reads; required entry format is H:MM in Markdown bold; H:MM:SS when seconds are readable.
**1:29**
